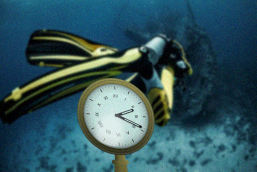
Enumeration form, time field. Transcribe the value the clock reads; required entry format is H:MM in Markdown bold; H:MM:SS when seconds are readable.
**2:19**
